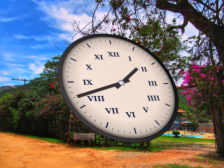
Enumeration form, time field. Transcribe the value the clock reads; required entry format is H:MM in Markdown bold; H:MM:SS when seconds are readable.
**1:42**
